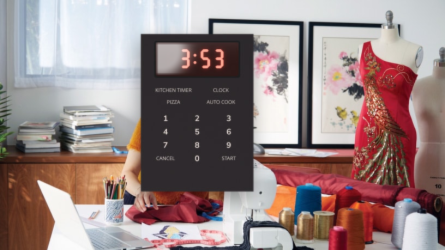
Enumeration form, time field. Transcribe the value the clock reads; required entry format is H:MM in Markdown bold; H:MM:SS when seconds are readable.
**3:53**
